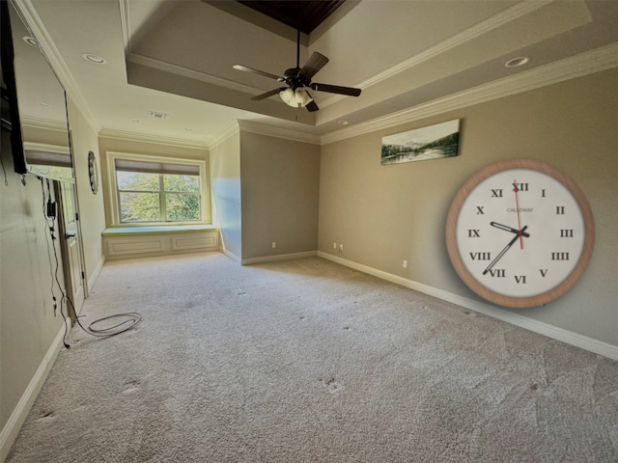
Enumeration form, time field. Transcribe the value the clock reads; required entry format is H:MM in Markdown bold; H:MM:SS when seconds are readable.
**9:36:59**
